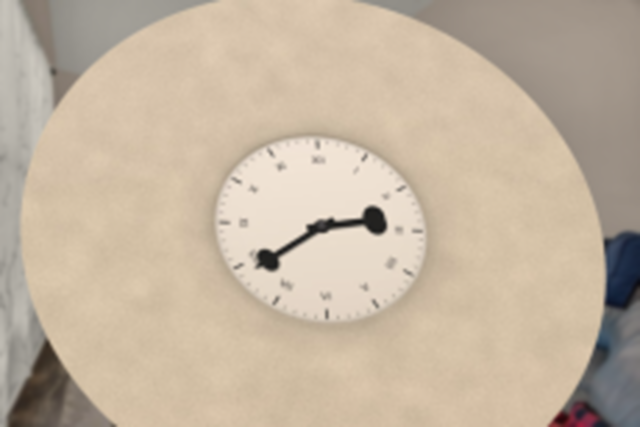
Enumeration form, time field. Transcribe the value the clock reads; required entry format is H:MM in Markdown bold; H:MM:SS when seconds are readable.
**2:39**
